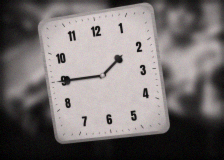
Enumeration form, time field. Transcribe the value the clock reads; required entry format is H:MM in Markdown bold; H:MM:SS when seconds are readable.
**1:45**
